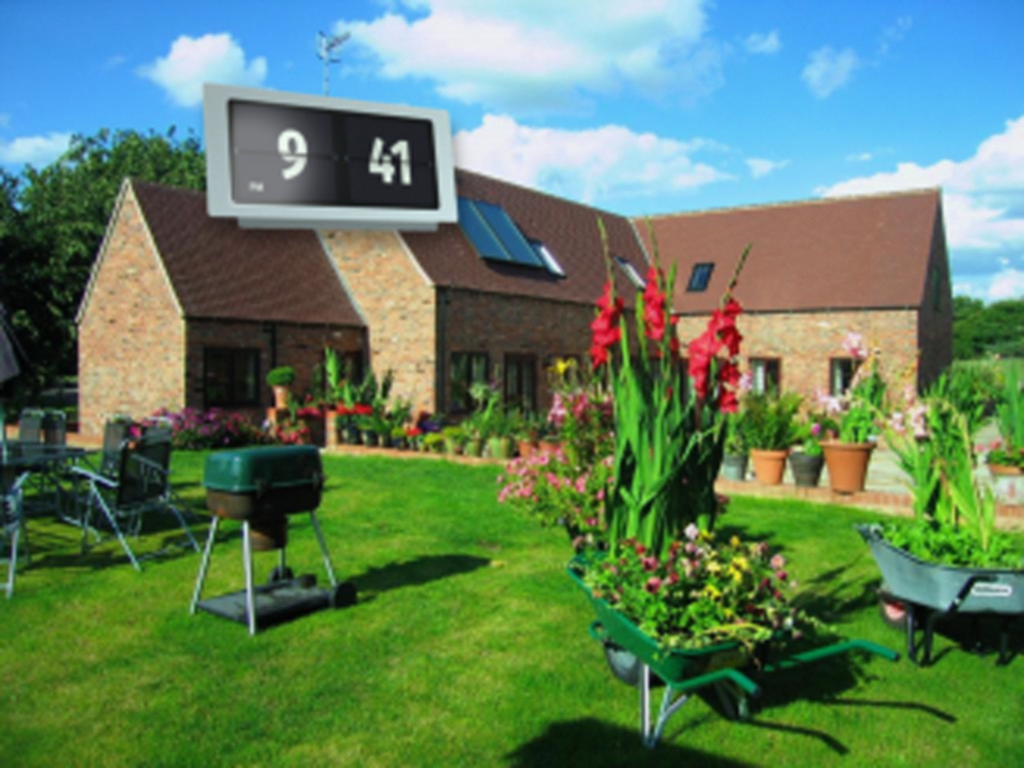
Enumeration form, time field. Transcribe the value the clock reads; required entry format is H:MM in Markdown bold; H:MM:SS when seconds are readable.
**9:41**
